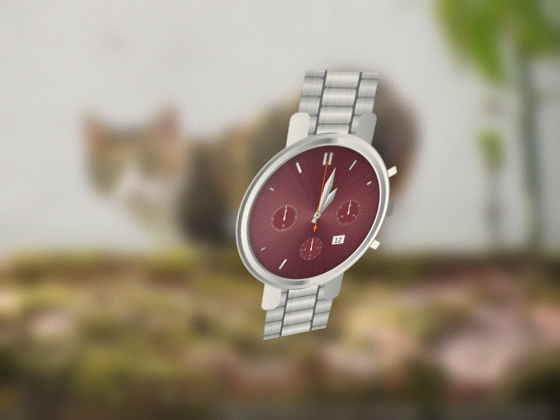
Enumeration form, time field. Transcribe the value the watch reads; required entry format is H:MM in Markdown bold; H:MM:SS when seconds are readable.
**1:02**
